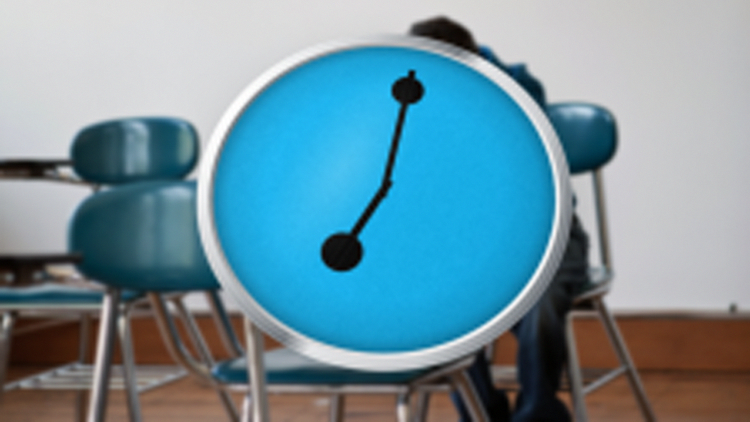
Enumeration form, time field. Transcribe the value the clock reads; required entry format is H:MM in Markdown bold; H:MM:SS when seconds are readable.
**7:02**
